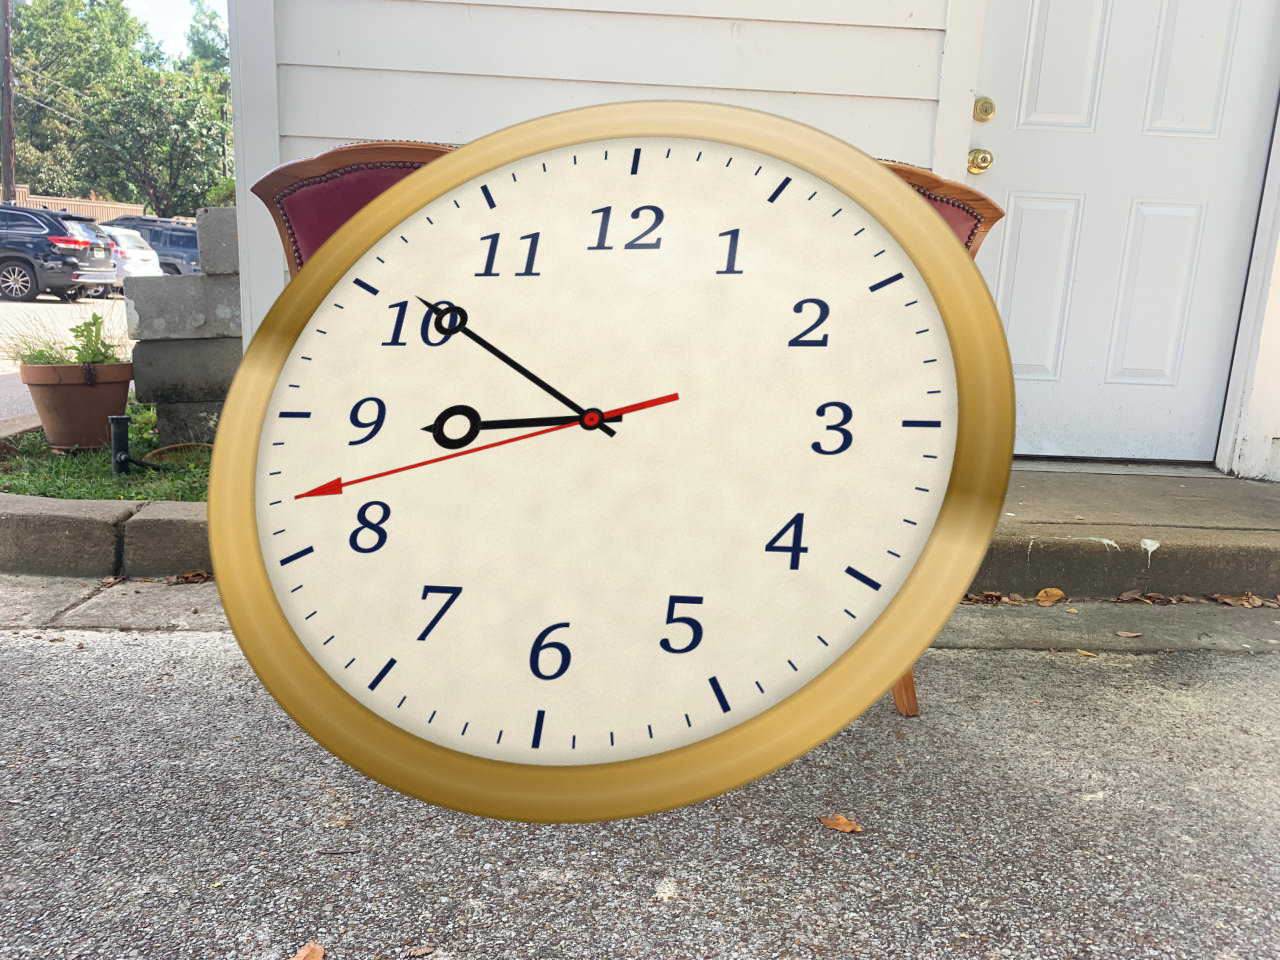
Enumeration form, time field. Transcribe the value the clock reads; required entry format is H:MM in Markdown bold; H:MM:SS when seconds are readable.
**8:50:42**
